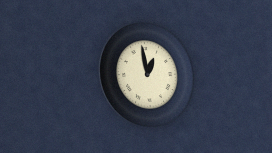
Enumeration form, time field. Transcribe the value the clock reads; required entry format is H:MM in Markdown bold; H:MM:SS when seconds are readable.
**12:59**
